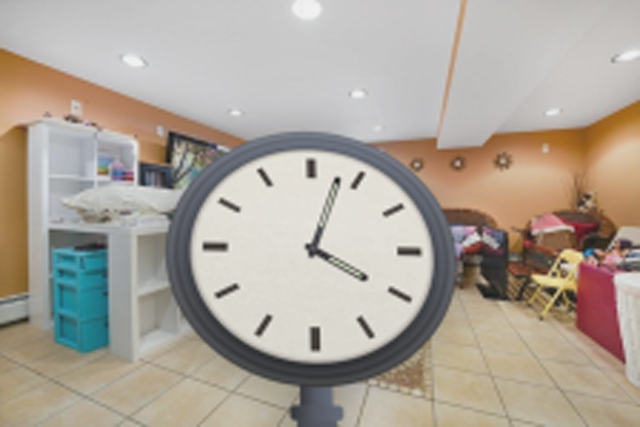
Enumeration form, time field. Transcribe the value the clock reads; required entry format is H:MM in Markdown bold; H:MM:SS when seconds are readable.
**4:03**
